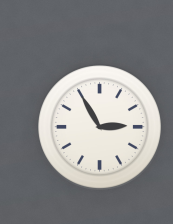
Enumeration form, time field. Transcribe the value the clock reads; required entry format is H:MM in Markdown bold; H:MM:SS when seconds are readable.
**2:55**
